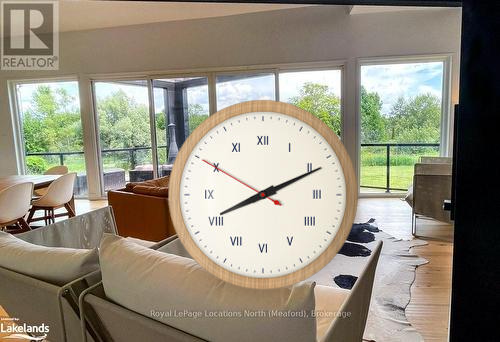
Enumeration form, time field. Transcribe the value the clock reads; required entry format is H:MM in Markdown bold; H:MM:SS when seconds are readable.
**8:10:50**
